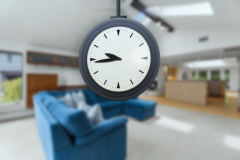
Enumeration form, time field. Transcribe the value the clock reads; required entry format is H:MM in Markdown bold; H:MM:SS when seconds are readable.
**9:44**
